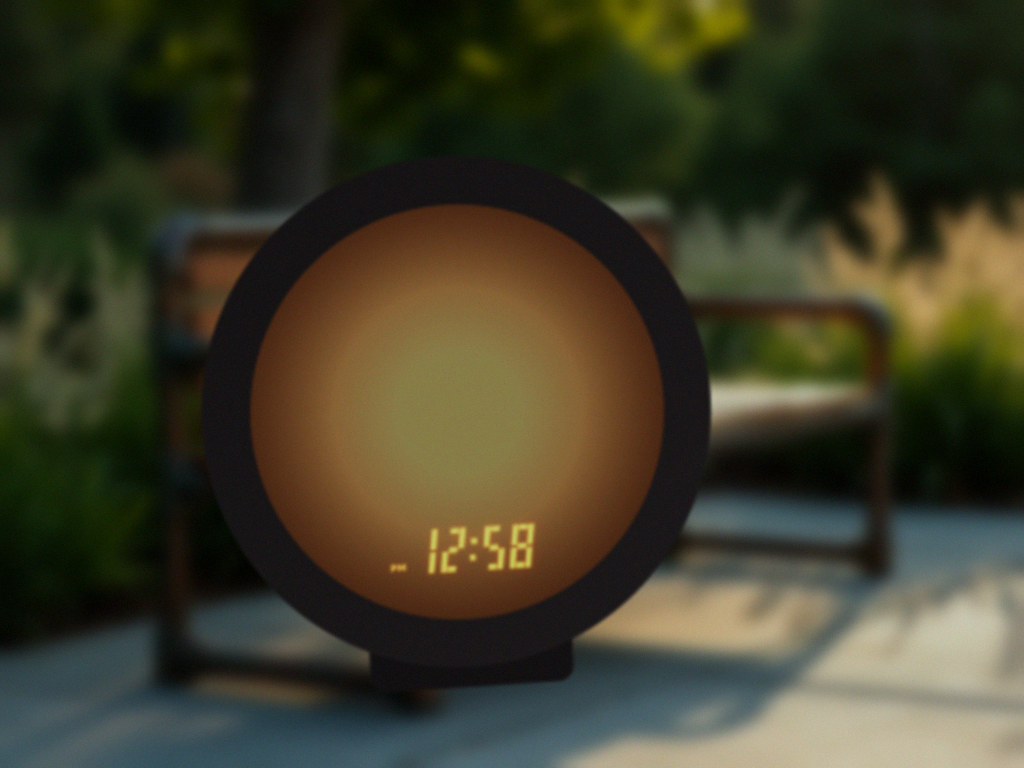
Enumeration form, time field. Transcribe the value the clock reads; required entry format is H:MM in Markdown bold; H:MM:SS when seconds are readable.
**12:58**
